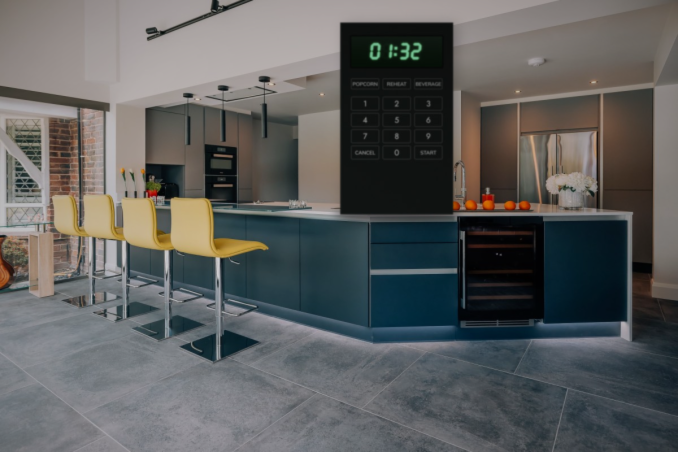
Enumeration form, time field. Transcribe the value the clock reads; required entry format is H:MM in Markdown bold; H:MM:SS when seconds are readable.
**1:32**
